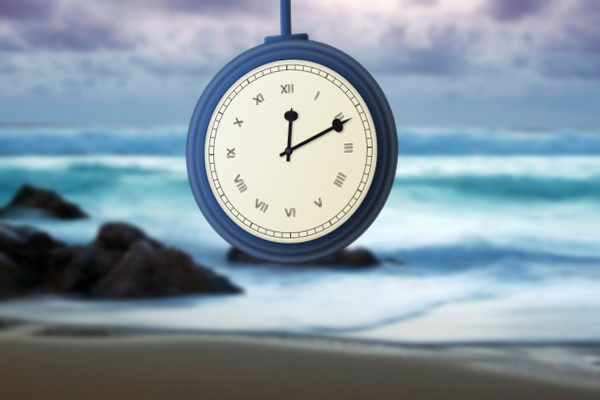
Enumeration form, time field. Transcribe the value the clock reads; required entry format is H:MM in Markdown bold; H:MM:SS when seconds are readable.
**12:11**
